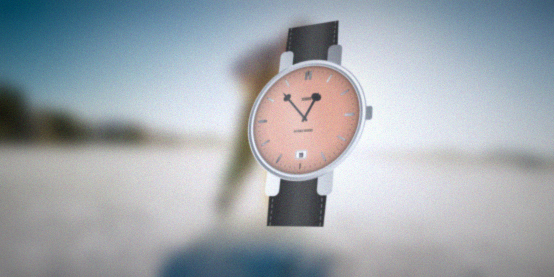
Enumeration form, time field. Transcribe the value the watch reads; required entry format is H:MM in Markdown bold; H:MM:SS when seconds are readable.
**12:53**
